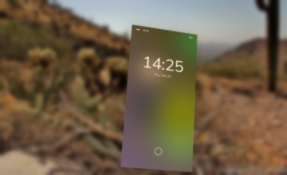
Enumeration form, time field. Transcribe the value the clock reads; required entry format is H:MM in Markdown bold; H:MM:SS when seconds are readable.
**14:25**
